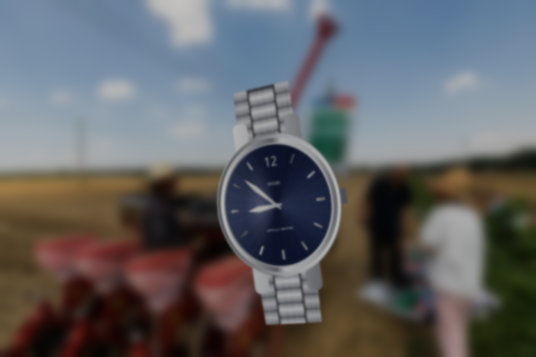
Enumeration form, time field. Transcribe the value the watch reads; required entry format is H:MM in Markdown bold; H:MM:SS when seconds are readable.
**8:52**
